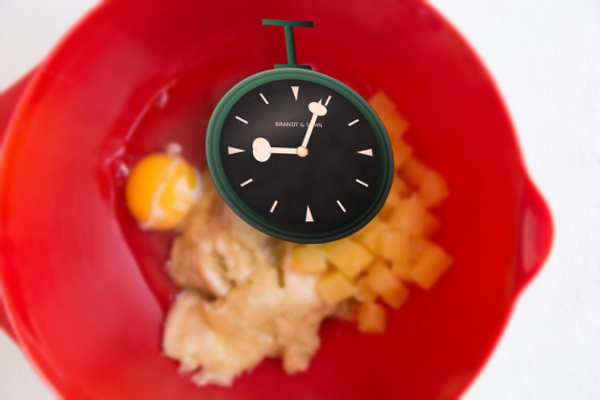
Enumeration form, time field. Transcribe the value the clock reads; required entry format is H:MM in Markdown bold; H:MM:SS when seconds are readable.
**9:04**
